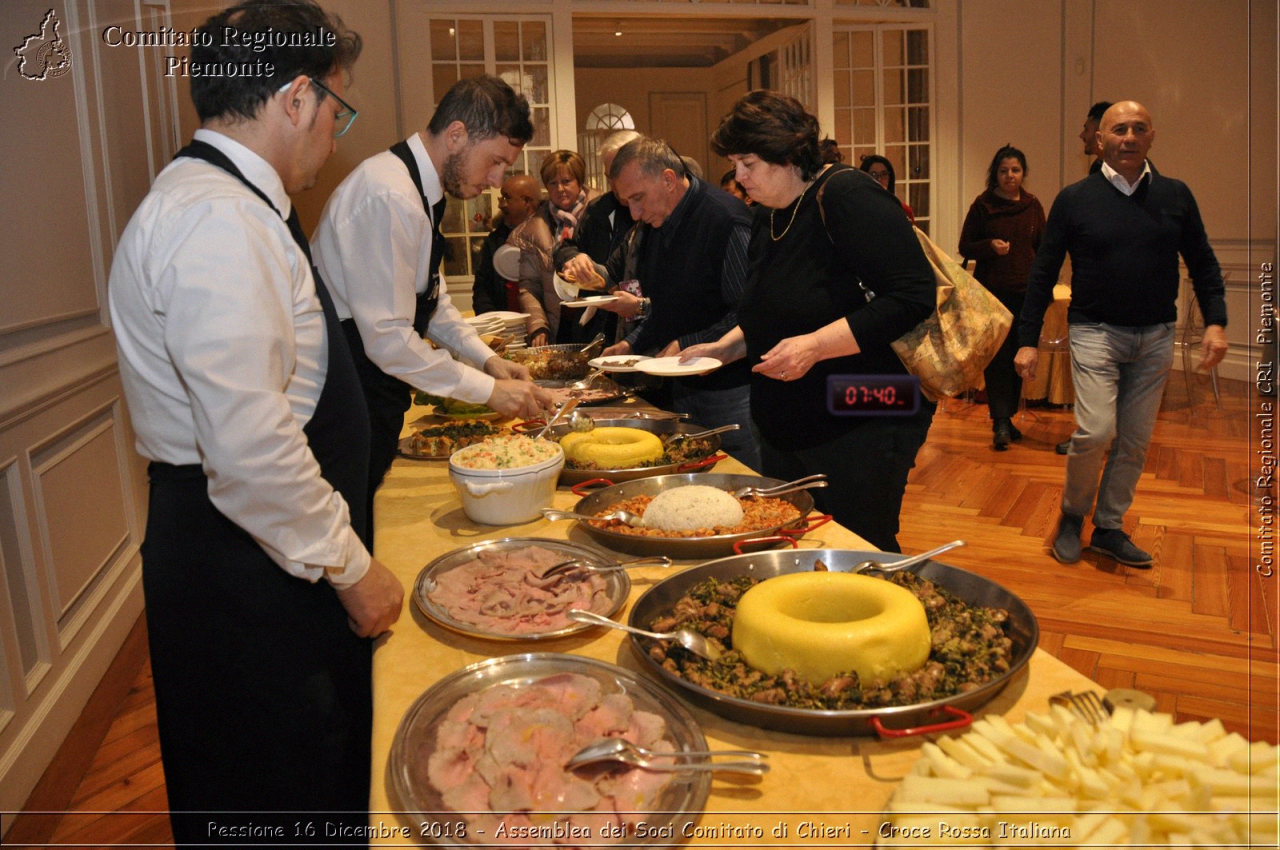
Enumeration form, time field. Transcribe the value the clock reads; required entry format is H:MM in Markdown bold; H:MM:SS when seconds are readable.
**7:40**
